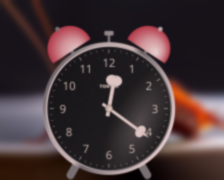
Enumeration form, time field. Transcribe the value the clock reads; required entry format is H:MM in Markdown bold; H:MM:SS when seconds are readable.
**12:21**
